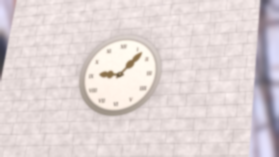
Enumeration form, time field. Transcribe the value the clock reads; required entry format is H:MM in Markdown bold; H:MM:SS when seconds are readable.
**9:07**
